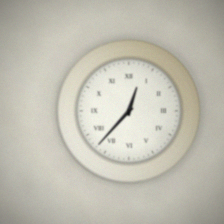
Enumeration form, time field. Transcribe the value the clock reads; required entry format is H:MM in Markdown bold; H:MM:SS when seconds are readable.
**12:37**
